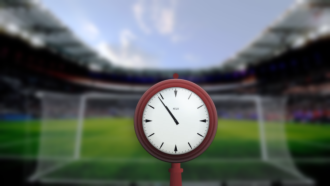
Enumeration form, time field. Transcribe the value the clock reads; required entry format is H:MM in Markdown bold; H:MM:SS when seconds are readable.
**10:54**
